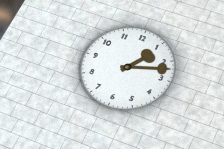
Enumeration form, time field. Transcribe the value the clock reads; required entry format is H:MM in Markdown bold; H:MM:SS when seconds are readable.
**1:12**
